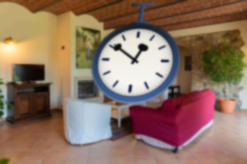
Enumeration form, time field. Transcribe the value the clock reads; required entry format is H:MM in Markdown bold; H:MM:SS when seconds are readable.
**12:51**
